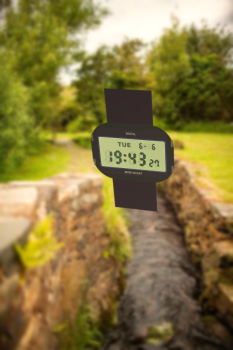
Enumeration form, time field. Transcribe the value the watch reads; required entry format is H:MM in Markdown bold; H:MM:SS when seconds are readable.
**19:43:27**
